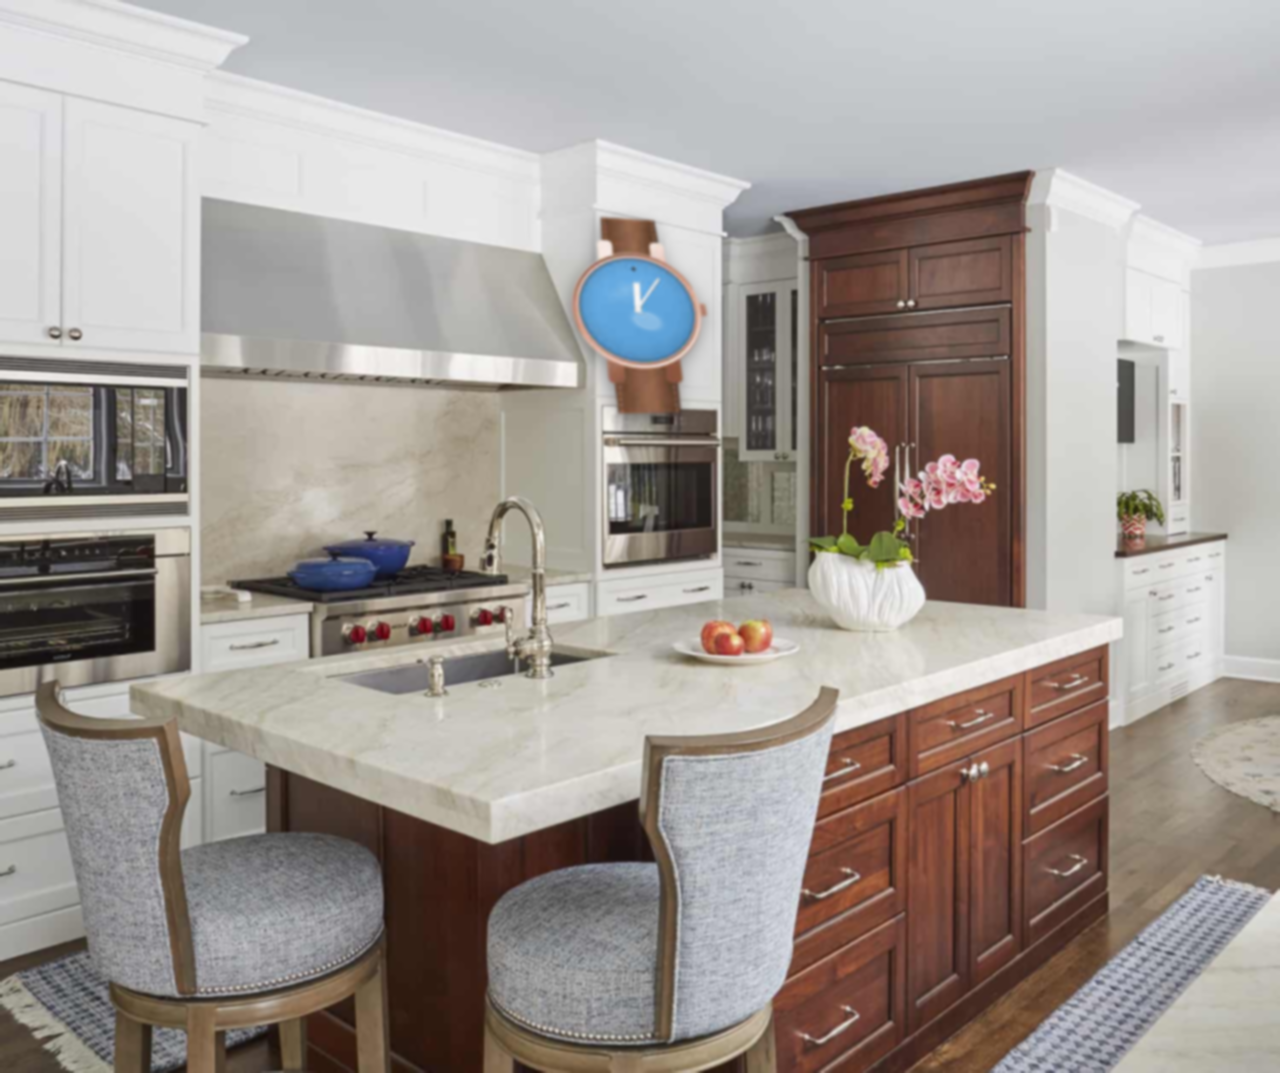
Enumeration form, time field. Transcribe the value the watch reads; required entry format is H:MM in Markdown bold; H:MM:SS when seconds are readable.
**12:06**
